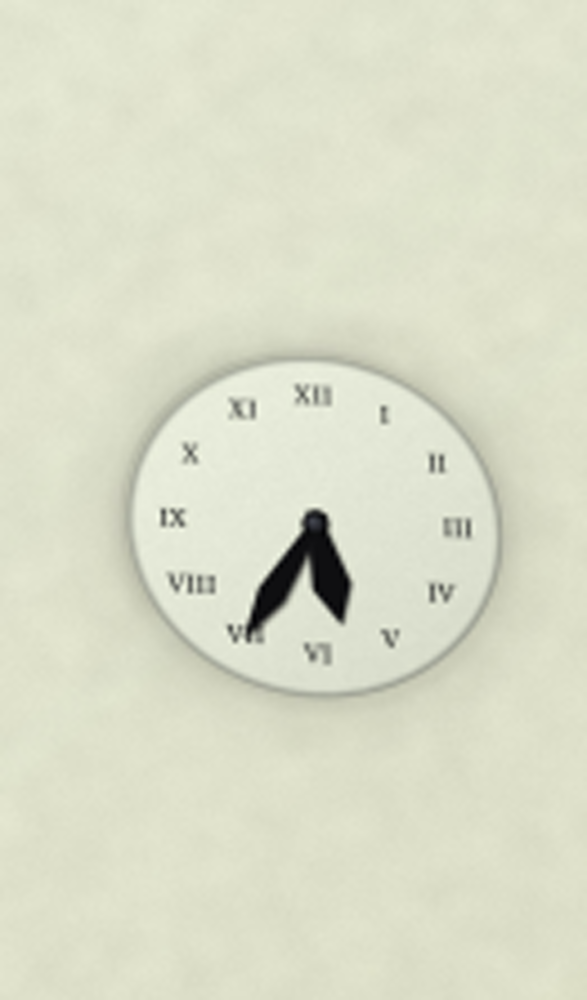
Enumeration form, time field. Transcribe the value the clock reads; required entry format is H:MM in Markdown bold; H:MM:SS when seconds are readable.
**5:35**
